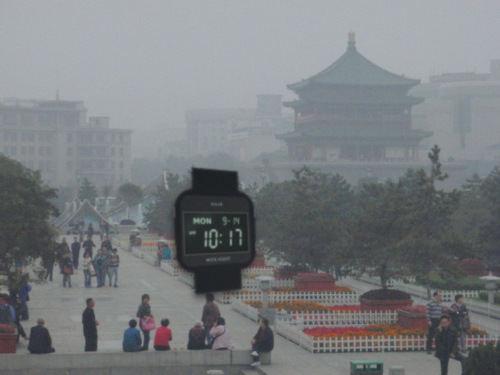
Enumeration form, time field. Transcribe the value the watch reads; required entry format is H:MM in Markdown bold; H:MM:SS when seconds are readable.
**10:17**
